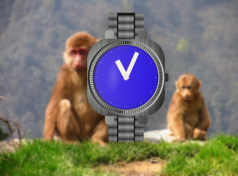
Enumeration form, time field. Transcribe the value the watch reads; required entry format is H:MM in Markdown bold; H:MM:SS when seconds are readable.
**11:04**
